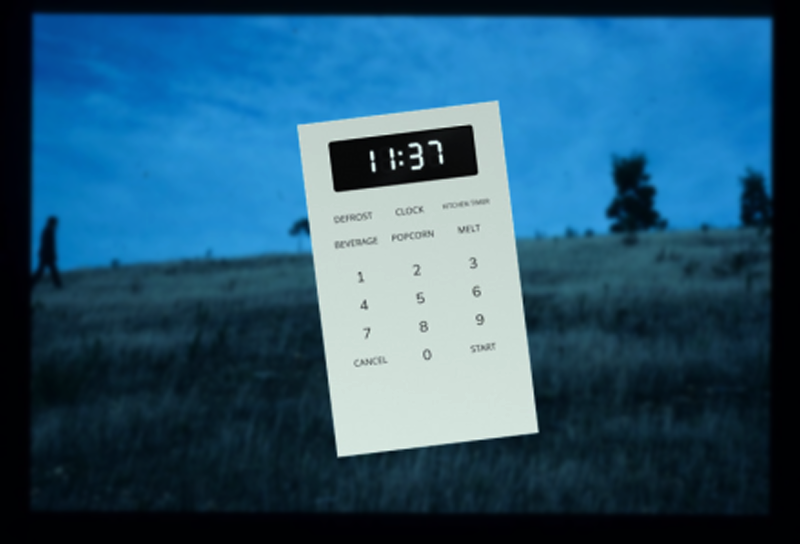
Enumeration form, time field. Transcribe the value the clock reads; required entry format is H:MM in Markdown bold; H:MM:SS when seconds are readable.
**11:37**
